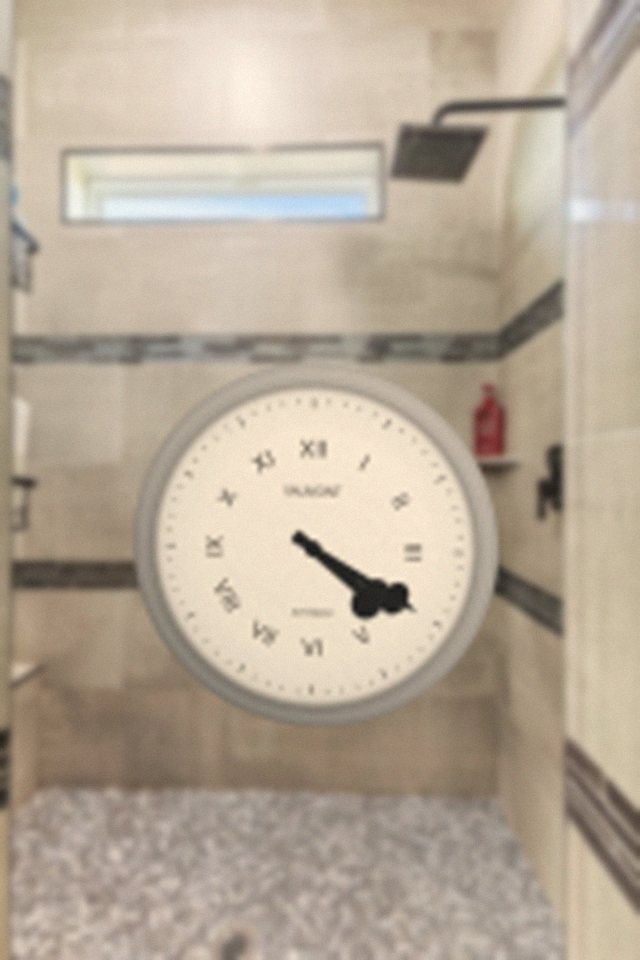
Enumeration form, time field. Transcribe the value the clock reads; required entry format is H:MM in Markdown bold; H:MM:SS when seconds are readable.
**4:20**
